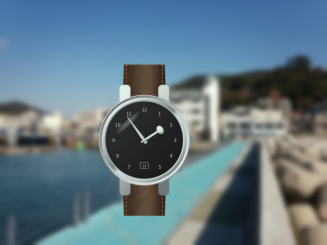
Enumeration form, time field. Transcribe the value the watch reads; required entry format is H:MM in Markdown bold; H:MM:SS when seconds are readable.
**1:54**
